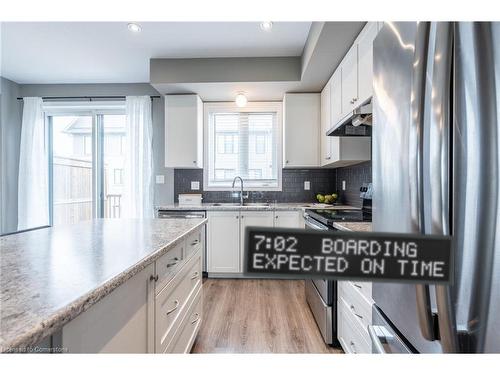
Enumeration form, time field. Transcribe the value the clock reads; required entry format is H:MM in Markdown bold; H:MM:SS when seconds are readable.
**7:02**
